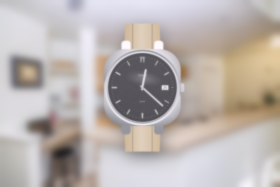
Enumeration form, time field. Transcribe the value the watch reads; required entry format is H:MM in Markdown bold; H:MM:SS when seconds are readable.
**12:22**
